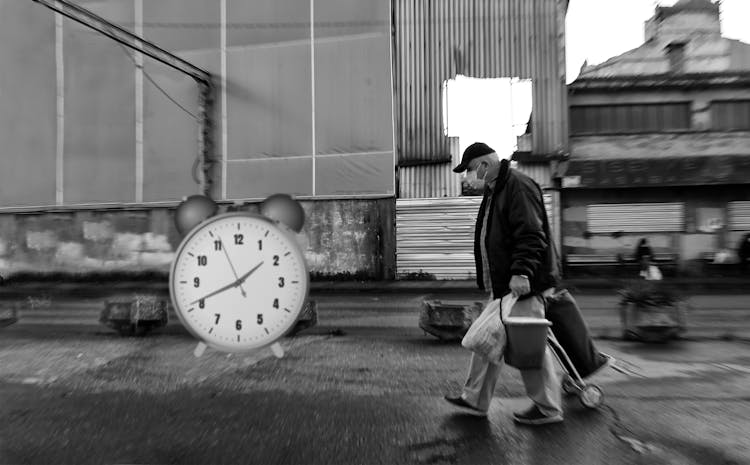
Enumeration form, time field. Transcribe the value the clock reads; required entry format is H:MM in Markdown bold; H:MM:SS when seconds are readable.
**1:40:56**
